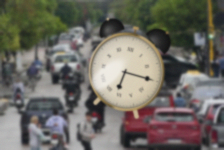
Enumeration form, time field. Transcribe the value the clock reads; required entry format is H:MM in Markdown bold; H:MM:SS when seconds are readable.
**6:15**
